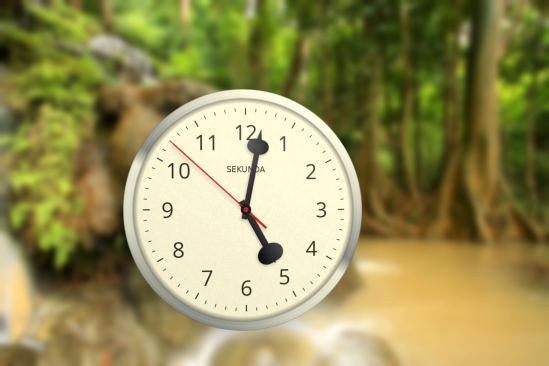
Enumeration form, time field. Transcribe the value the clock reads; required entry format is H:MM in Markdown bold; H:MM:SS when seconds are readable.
**5:01:52**
